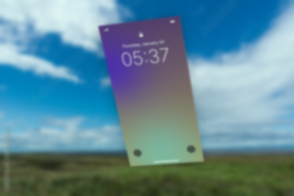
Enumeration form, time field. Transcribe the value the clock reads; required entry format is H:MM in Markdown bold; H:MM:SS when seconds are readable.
**5:37**
